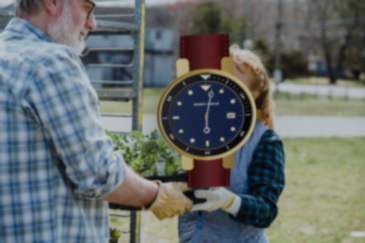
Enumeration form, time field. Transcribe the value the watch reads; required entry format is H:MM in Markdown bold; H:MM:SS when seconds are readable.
**6:02**
